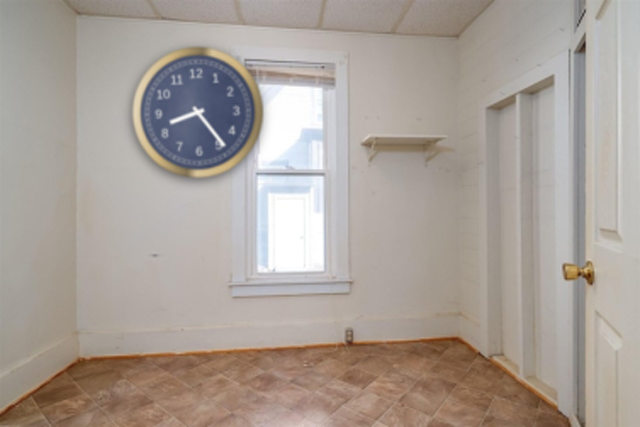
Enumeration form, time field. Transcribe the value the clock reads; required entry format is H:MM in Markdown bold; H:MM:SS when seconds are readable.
**8:24**
